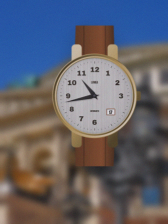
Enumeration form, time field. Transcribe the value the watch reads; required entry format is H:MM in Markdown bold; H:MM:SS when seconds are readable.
**10:43**
